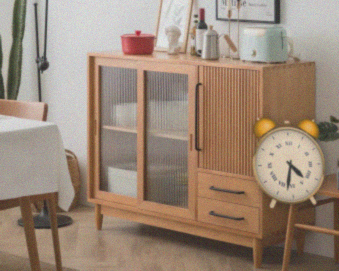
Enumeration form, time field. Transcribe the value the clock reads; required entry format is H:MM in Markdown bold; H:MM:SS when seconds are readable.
**4:32**
